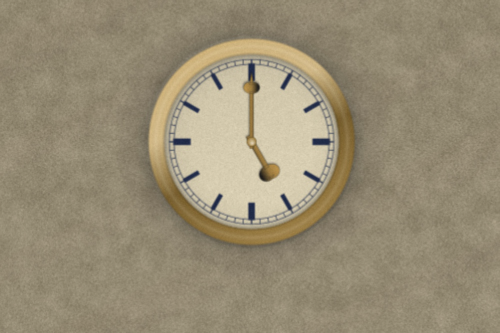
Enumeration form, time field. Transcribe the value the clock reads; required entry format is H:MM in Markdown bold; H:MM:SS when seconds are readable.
**5:00**
